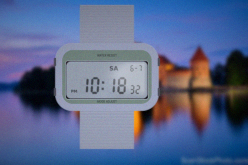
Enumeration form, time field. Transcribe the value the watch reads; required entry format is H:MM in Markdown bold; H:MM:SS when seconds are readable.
**10:18:32**
